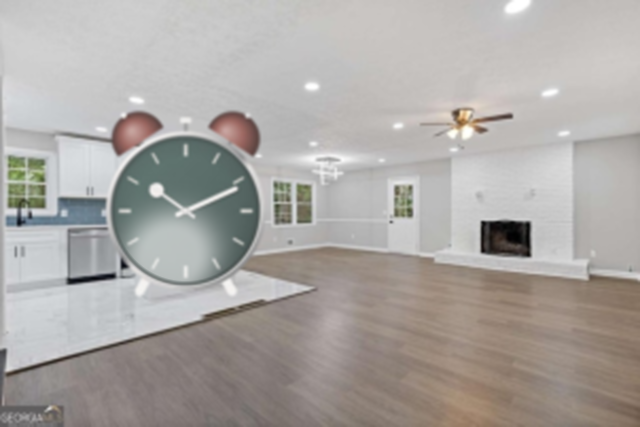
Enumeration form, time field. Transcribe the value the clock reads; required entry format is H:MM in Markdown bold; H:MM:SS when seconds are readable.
**10:11**
